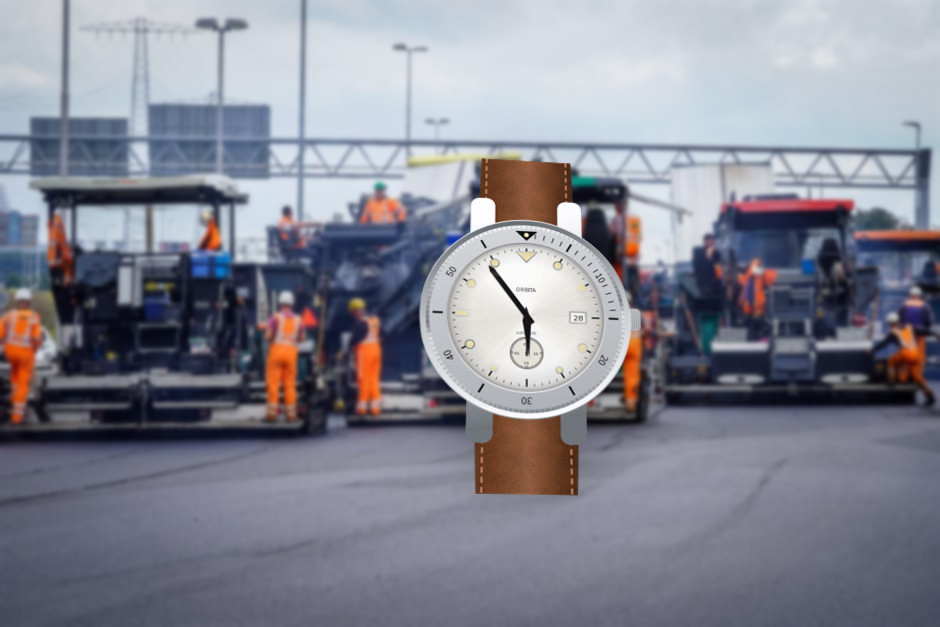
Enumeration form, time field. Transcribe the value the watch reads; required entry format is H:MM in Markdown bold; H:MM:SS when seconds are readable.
**5:54**
